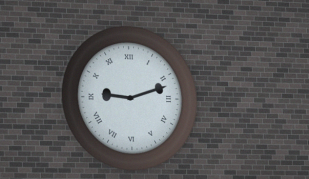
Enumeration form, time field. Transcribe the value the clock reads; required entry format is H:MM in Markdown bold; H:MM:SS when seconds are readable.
**9:12**
